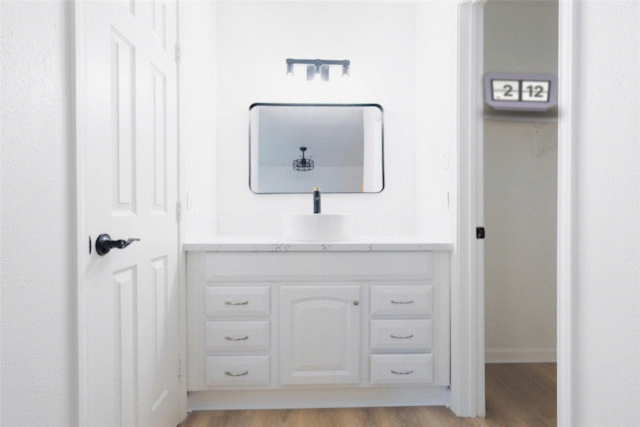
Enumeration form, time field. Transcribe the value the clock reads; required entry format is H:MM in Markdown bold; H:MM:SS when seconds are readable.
**2:12**
